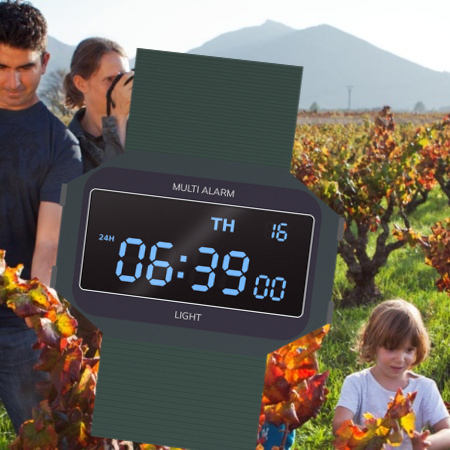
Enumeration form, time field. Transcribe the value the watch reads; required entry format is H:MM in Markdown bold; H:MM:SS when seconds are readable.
**6:39:00**
